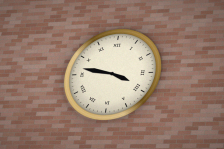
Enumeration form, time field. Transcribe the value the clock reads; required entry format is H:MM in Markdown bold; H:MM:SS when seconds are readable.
**3:47**
